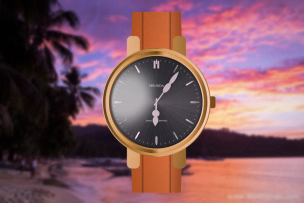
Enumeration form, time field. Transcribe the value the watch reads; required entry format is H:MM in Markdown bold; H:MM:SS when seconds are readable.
**6:06**
